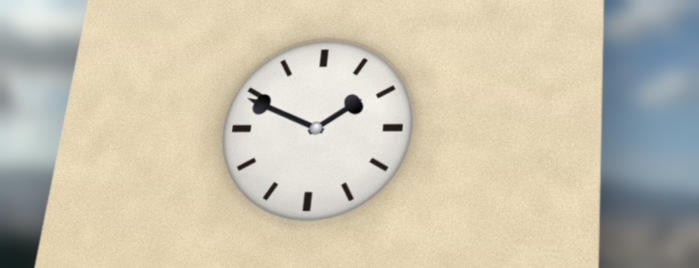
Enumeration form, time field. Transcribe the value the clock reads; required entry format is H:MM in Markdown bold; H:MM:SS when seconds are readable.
**1:49**
